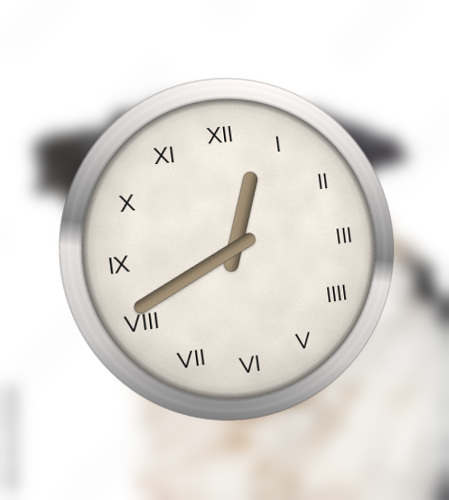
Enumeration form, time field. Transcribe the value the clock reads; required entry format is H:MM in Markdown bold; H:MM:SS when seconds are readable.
**12:41**
